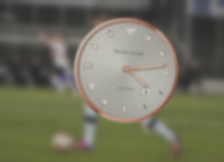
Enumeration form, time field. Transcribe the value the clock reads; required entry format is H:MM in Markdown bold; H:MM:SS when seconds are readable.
**4:13**
